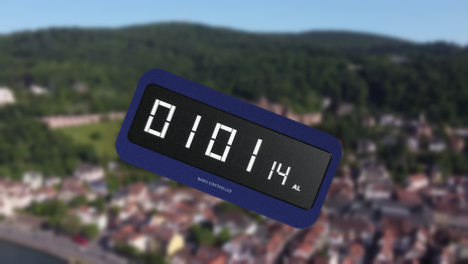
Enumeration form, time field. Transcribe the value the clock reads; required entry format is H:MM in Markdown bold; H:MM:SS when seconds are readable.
**1:01:14**
